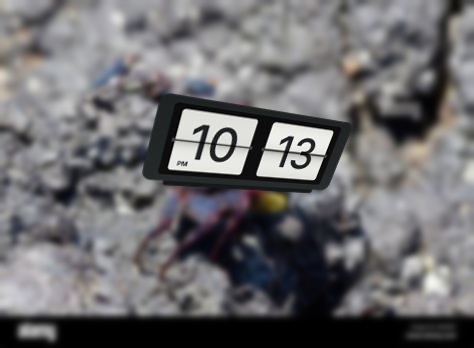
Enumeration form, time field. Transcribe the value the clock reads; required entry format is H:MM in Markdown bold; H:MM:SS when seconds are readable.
**10:13**
